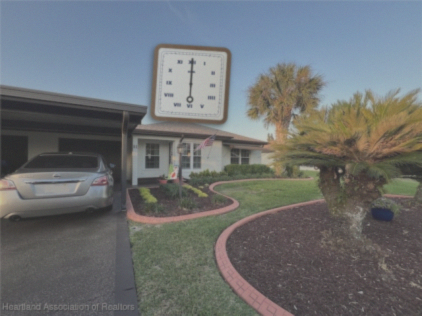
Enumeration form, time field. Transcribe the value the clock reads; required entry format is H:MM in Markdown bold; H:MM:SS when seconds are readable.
**6:00**
